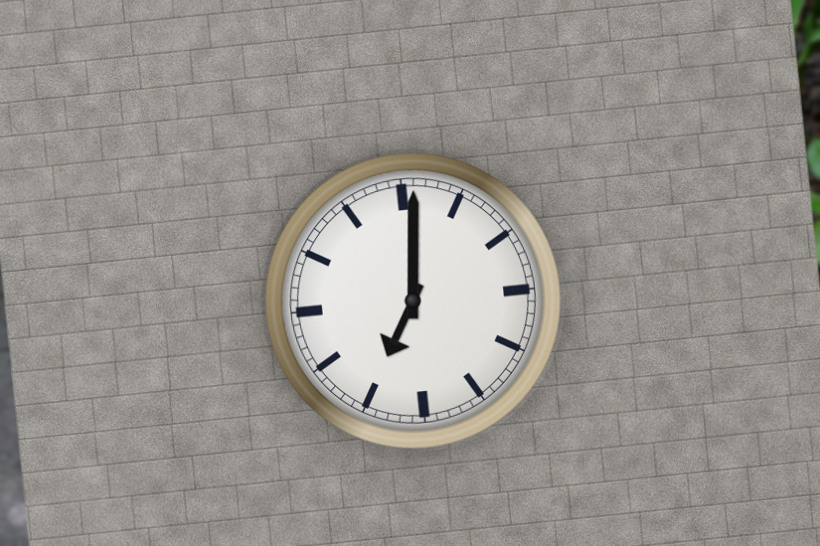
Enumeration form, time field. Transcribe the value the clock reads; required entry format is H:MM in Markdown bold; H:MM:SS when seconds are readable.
**7:01**
